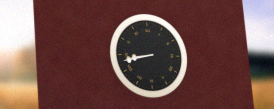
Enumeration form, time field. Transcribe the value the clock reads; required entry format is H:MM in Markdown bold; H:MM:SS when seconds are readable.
**8:43**
